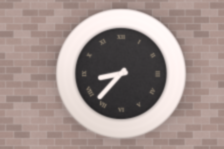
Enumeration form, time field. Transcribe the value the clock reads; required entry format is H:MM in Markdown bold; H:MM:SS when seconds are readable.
**8:37**
